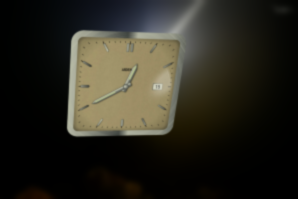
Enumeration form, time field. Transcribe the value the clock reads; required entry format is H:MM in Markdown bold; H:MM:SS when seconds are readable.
**12:40**
